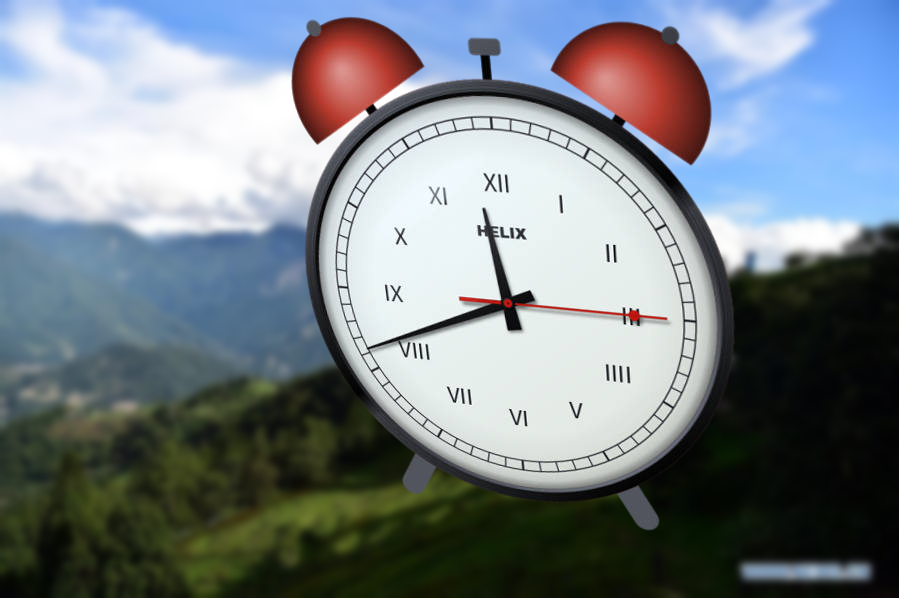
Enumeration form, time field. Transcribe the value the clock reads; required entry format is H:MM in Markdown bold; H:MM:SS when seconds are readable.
**11:41:15**
